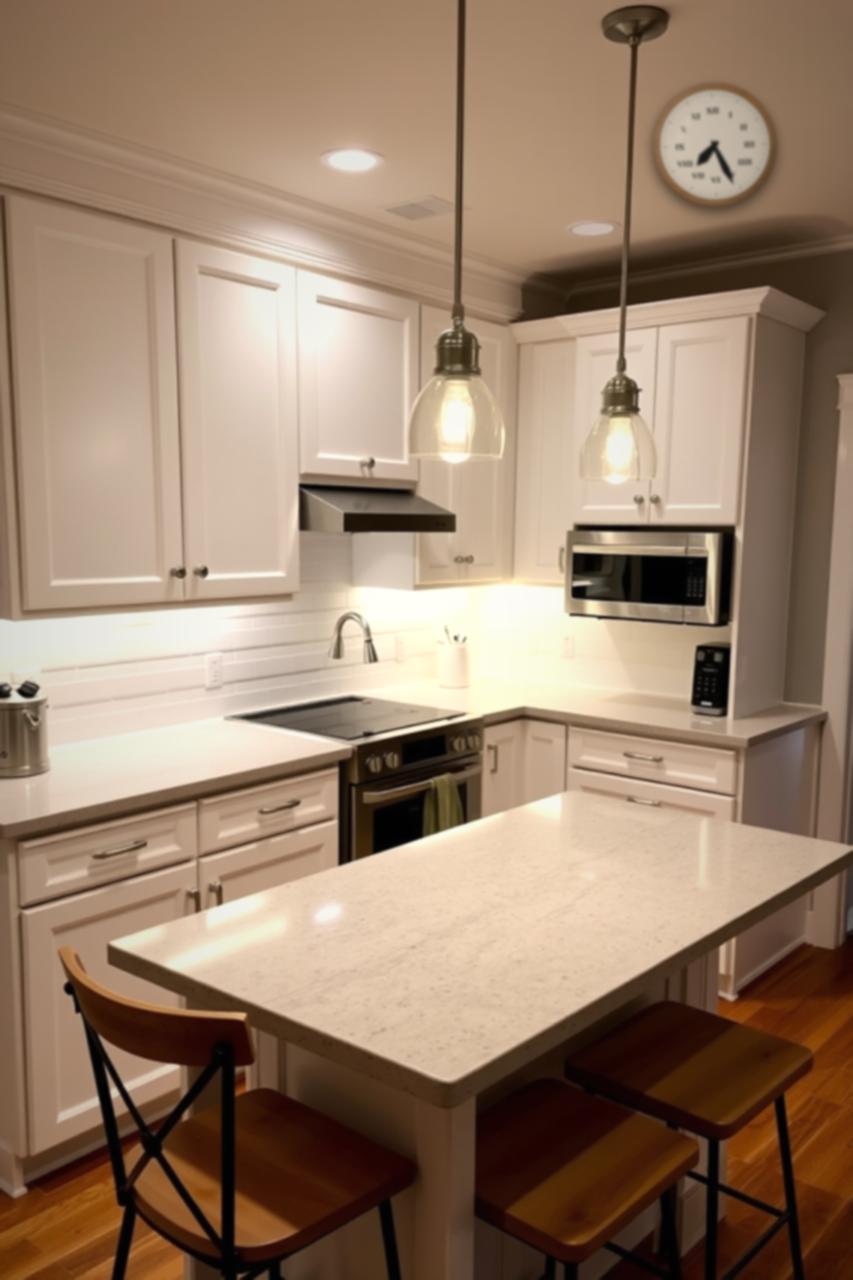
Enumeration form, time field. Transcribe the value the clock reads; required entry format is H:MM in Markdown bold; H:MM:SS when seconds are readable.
**7:26**
